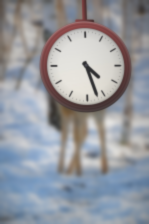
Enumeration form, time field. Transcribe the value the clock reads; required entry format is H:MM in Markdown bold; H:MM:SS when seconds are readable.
**4:27**
